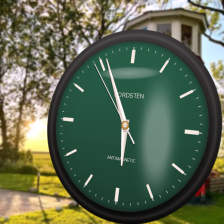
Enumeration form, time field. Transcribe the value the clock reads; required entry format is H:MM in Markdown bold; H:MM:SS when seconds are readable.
**5:55:54**
